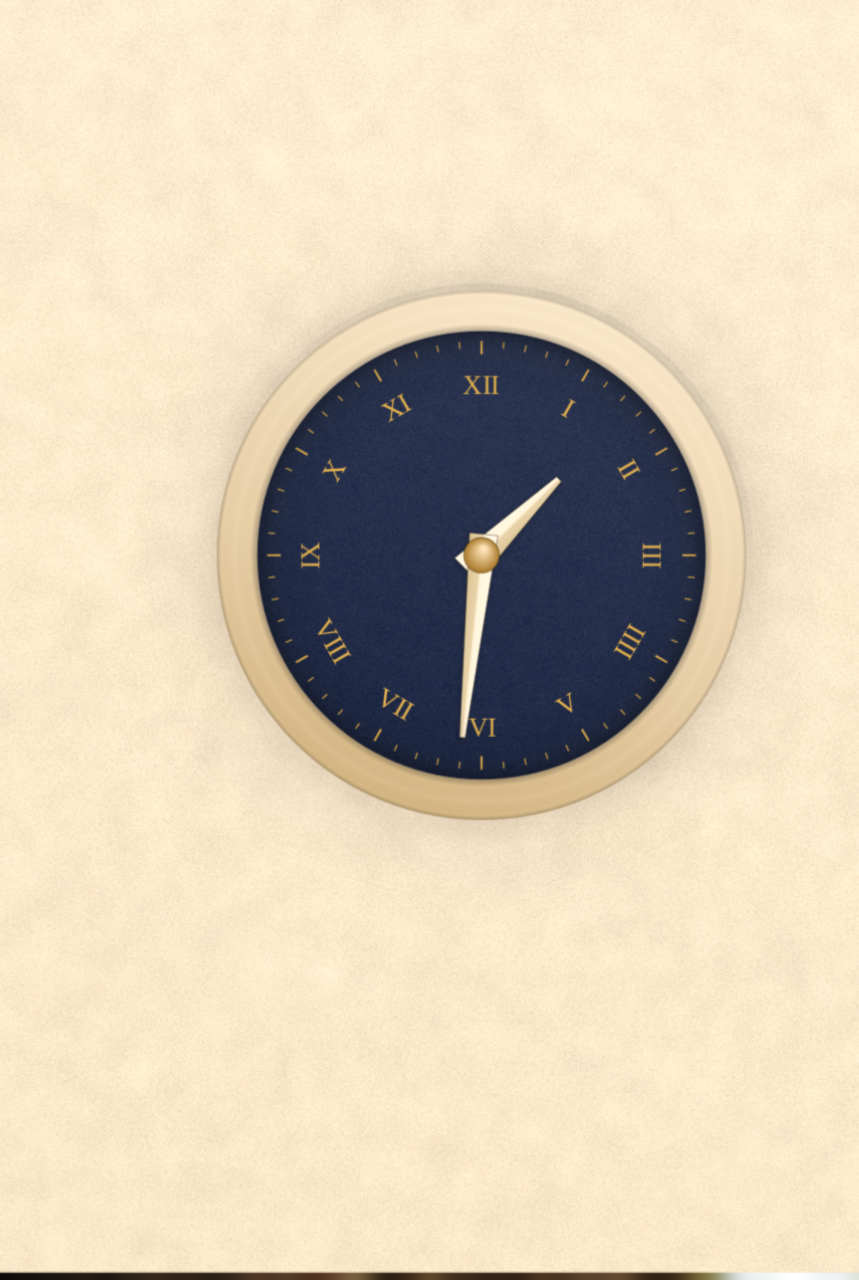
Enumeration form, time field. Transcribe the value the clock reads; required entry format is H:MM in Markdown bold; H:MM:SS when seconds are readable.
**1:31**
